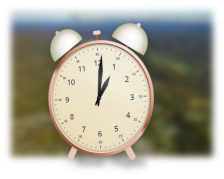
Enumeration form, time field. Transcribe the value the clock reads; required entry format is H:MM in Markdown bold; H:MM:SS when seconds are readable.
**1:01**
